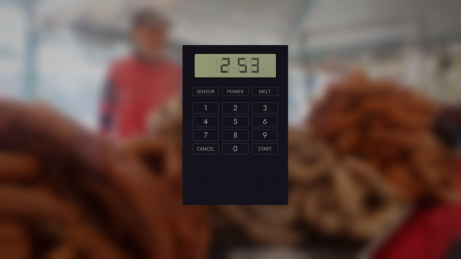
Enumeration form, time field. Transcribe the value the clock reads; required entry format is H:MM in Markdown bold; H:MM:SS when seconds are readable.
**2:53**
